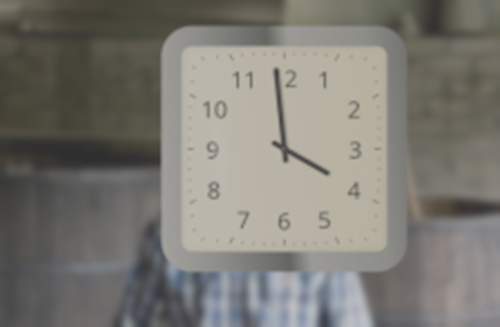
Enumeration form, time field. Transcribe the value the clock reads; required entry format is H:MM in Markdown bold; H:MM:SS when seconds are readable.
**3:59**
